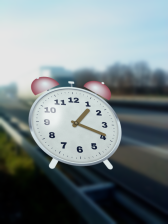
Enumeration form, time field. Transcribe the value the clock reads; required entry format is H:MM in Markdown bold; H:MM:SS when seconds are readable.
**1:19**
